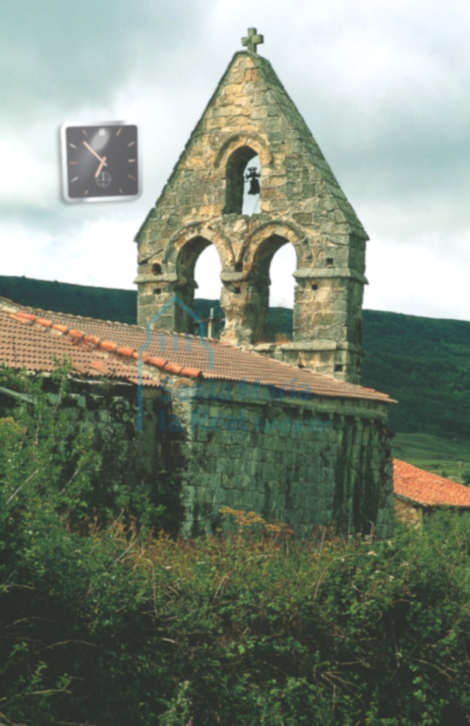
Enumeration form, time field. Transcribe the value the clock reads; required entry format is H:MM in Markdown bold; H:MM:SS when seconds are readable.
**6:53**
